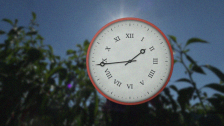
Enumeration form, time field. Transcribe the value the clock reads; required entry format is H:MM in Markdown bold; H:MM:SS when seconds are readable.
**1:44**
